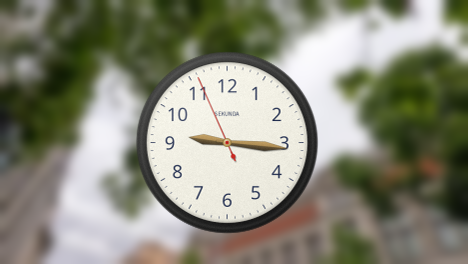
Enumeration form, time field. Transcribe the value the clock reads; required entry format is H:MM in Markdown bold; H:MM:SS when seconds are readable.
**9:15:56**
